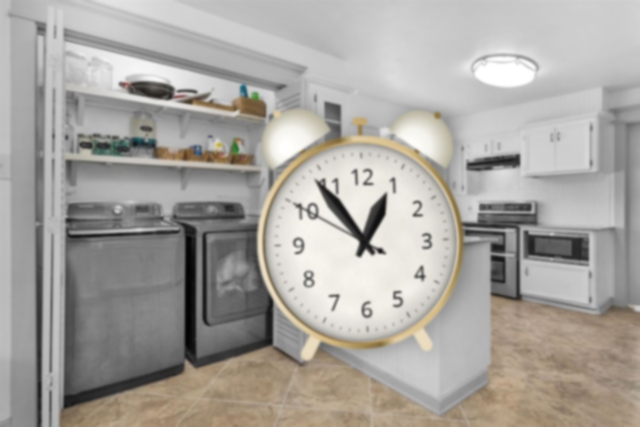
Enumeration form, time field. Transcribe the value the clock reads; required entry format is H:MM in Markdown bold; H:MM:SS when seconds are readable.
**12:53:50**
